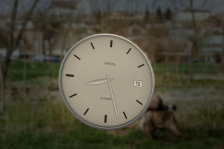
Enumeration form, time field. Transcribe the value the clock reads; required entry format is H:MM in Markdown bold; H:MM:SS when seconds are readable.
**8:27**
